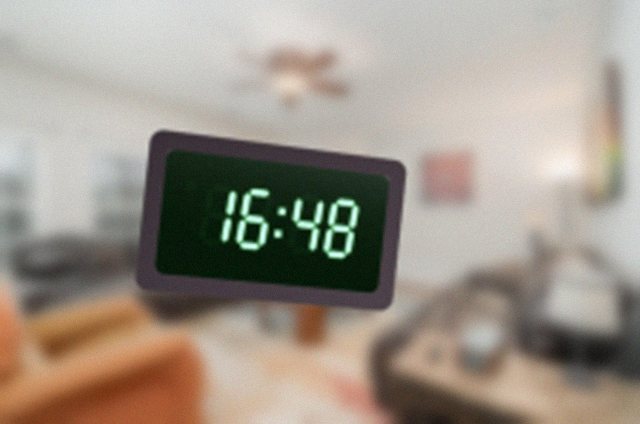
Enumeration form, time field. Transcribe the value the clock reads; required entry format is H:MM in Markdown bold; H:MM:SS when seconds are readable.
**16:48**
